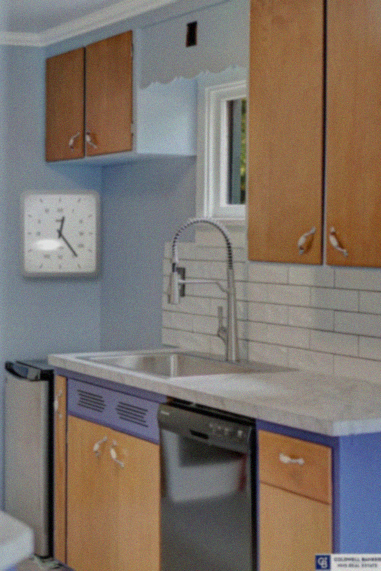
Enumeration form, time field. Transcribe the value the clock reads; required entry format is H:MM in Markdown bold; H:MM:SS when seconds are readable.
**12:24**
